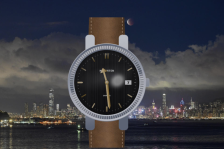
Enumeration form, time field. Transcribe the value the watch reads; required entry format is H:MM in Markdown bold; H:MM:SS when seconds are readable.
**11:29**
